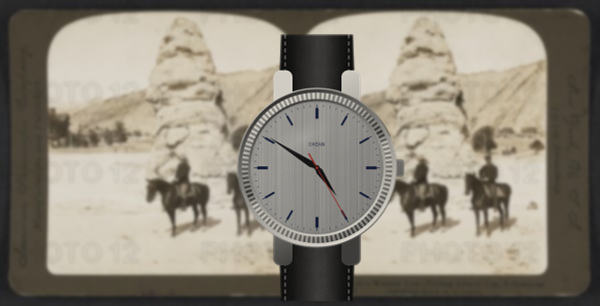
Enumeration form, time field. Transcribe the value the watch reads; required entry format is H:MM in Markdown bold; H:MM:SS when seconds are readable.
**4:50:25**
